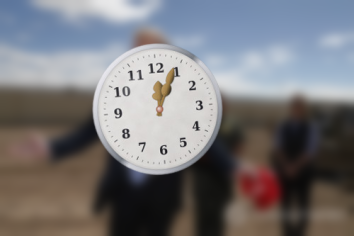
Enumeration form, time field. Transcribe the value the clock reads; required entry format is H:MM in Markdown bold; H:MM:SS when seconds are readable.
**12:04**
